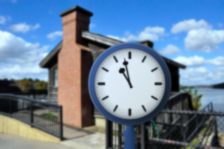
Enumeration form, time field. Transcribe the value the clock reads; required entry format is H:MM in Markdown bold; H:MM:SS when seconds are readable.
**10:58**
